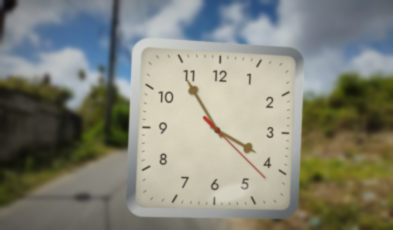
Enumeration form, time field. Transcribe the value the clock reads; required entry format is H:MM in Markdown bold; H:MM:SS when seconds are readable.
**3:54:22**
